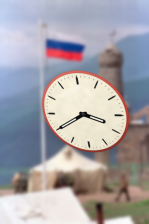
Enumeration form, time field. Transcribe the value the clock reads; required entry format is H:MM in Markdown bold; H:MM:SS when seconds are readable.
**3:40**
